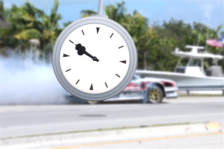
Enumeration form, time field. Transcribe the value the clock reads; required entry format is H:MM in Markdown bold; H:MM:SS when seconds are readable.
**9:50**
